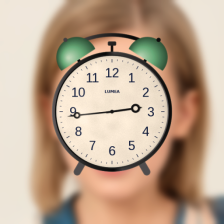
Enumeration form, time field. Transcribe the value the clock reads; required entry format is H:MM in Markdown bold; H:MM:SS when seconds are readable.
**2:44**
